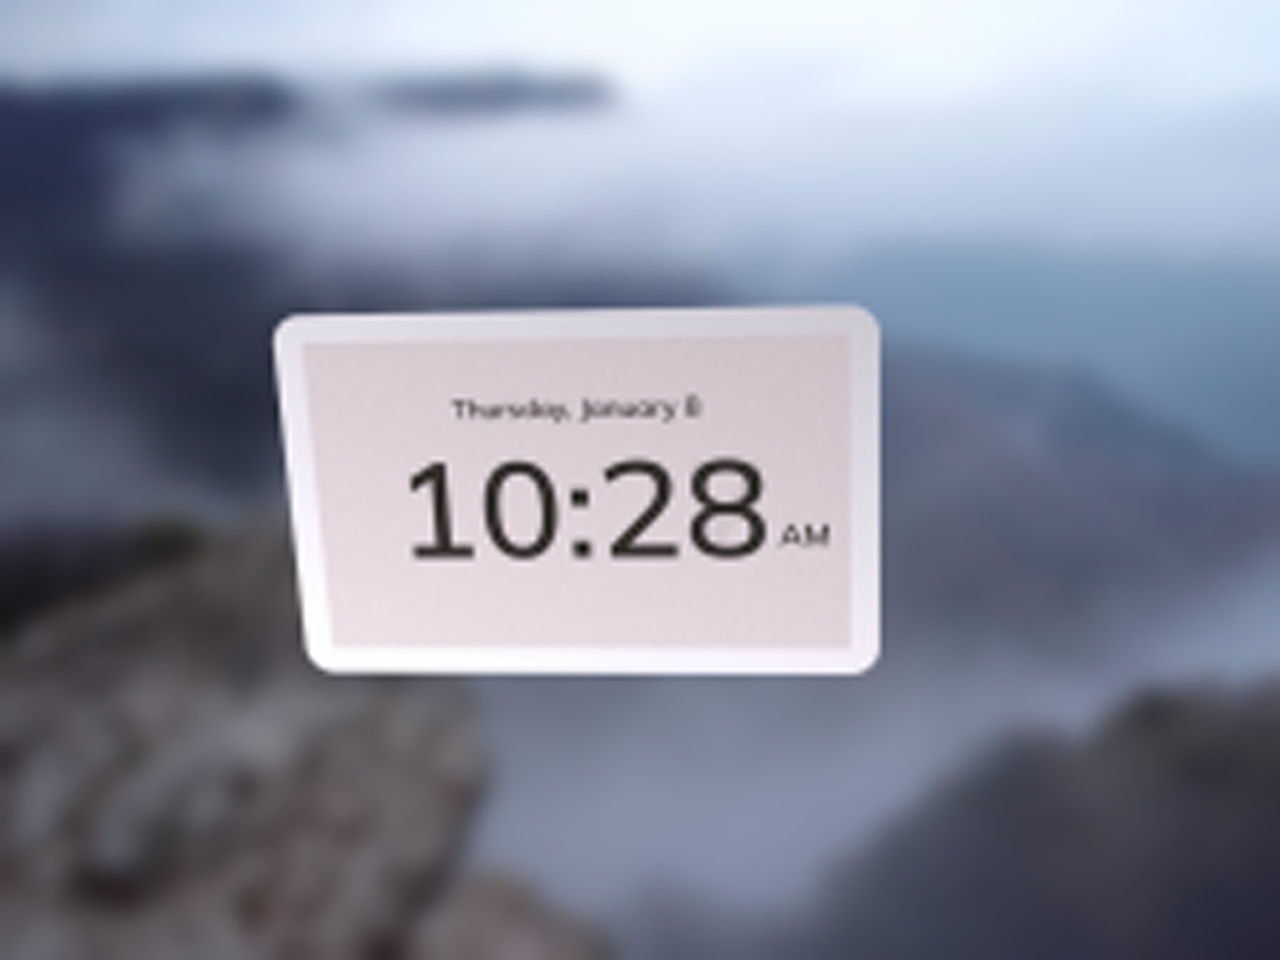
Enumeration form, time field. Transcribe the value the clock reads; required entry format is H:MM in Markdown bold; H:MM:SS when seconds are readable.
**10:28**
